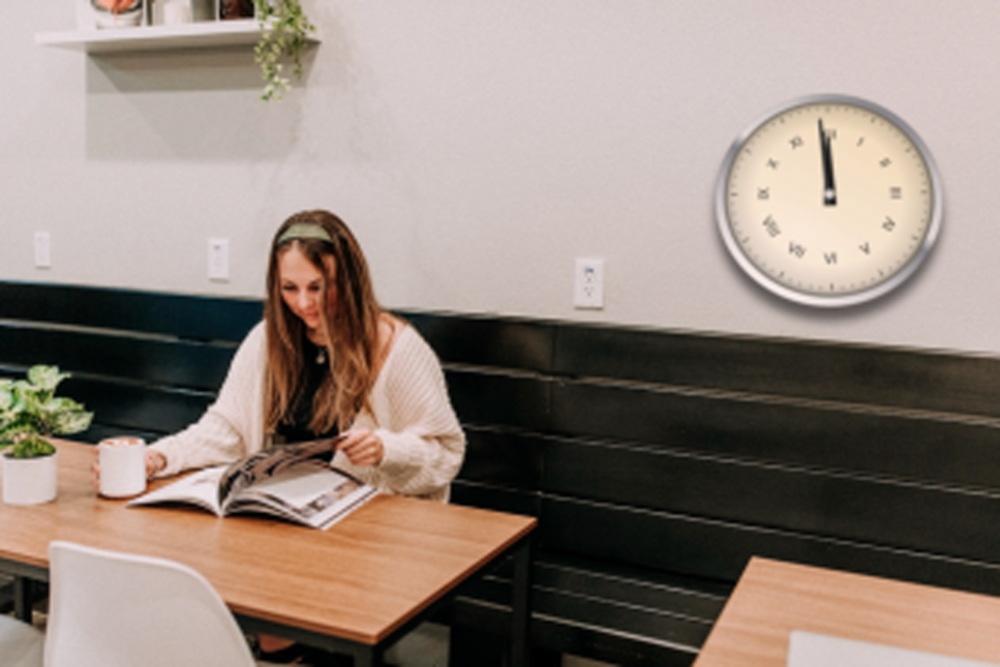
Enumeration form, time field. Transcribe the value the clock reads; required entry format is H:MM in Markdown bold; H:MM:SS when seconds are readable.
**11:59**
